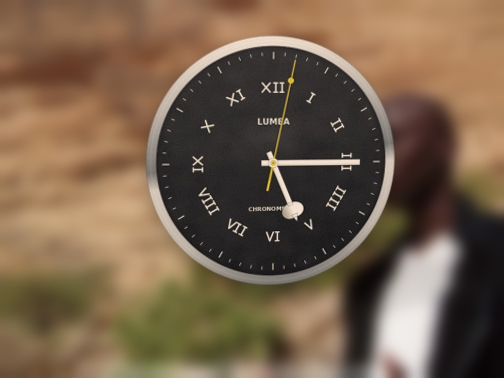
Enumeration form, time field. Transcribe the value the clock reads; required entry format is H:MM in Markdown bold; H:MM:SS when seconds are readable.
**5:15:02**
